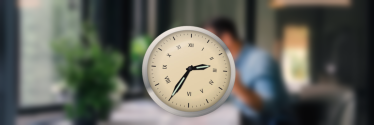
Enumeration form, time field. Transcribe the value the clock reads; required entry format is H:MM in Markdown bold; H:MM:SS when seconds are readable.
**2:35**
